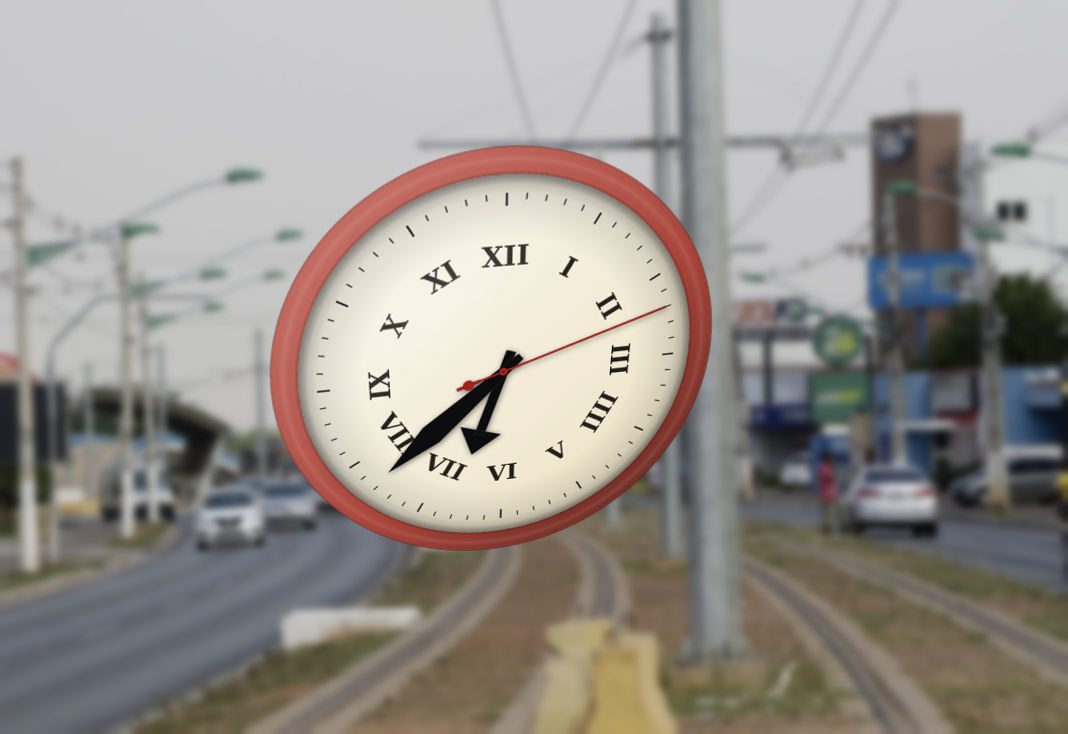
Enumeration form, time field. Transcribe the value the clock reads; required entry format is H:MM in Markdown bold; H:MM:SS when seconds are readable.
**6:38:12**
